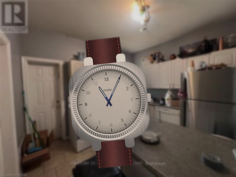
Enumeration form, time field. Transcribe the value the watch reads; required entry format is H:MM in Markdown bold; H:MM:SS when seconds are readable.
**11:05**
